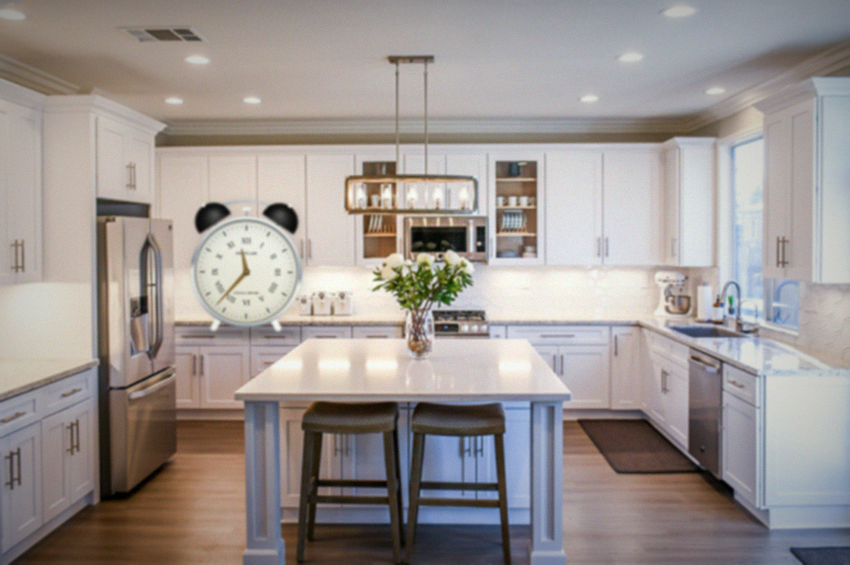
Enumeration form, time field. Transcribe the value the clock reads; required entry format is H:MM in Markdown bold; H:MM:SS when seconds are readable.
**11:37**
